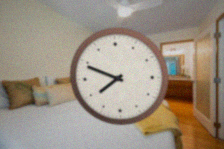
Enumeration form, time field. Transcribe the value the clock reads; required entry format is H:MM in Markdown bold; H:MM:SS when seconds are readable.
**7:49**
